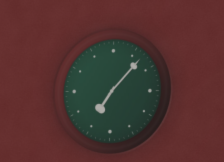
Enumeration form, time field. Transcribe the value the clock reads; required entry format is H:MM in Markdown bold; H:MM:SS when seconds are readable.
**7:07**
